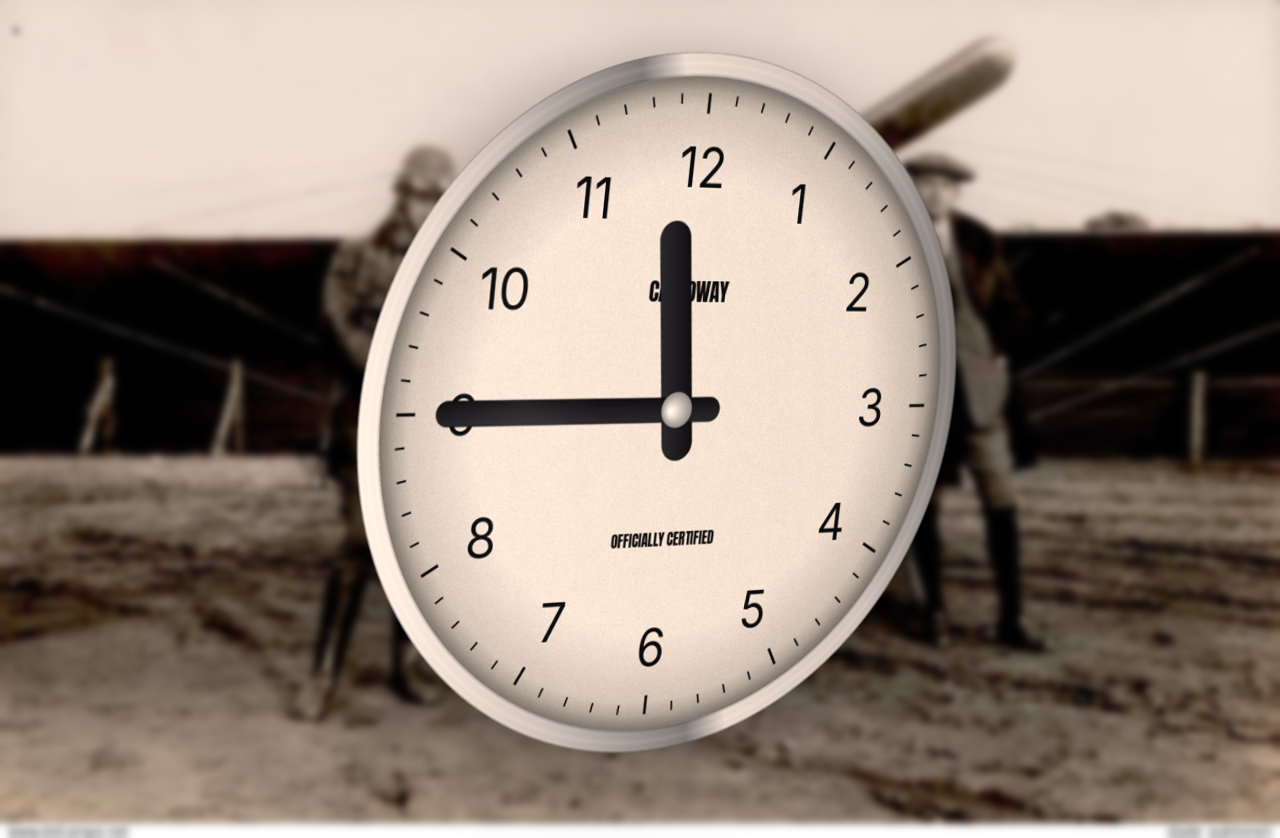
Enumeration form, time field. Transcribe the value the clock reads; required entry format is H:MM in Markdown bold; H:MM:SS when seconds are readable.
**11:45**
